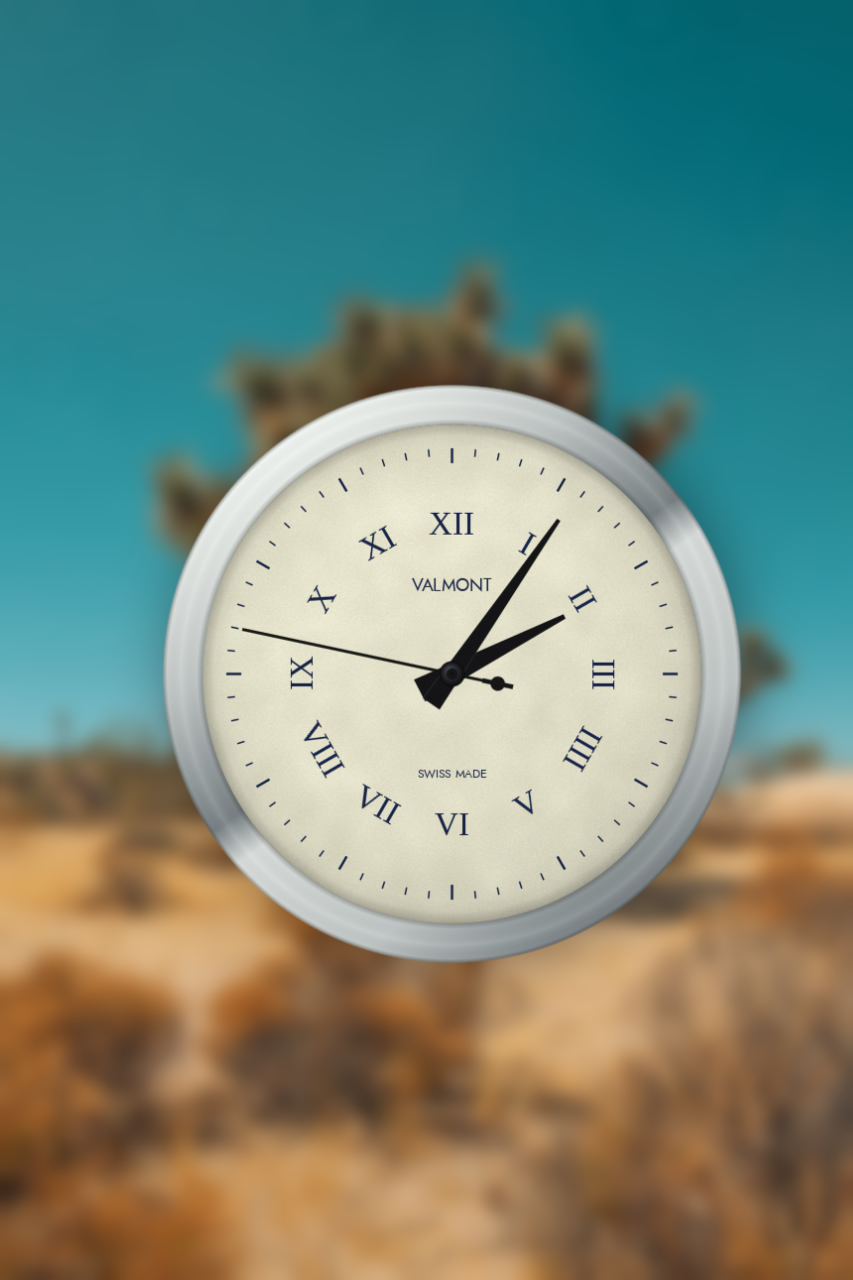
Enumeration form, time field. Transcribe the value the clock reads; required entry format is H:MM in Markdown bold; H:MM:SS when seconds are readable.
**2:05:47**
